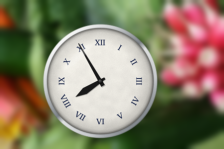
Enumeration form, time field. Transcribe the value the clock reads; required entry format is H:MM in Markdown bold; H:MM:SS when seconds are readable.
**7:55**
